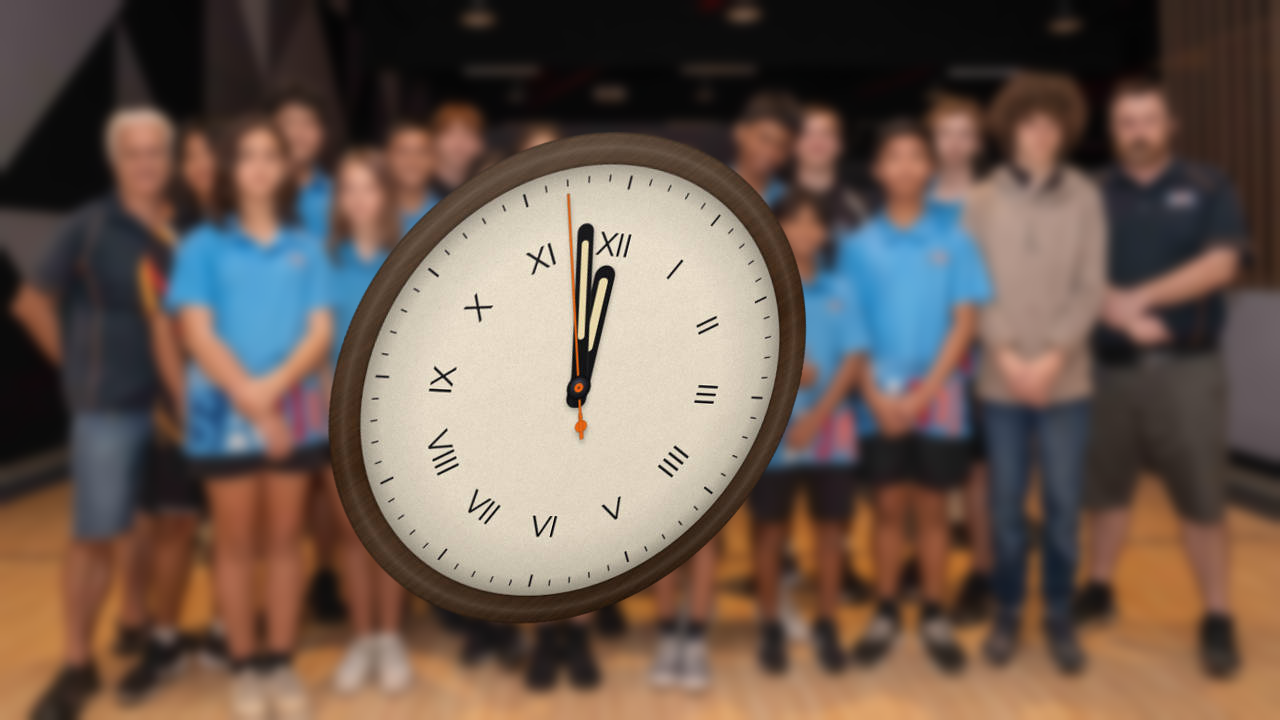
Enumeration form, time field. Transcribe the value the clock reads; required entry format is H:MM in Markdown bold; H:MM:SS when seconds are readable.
**11:57:57**
